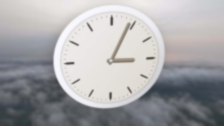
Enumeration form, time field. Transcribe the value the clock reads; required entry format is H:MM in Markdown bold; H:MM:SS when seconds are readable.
**3:04**
